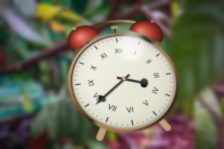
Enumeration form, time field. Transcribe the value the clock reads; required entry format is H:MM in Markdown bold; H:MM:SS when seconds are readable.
**3:39**
